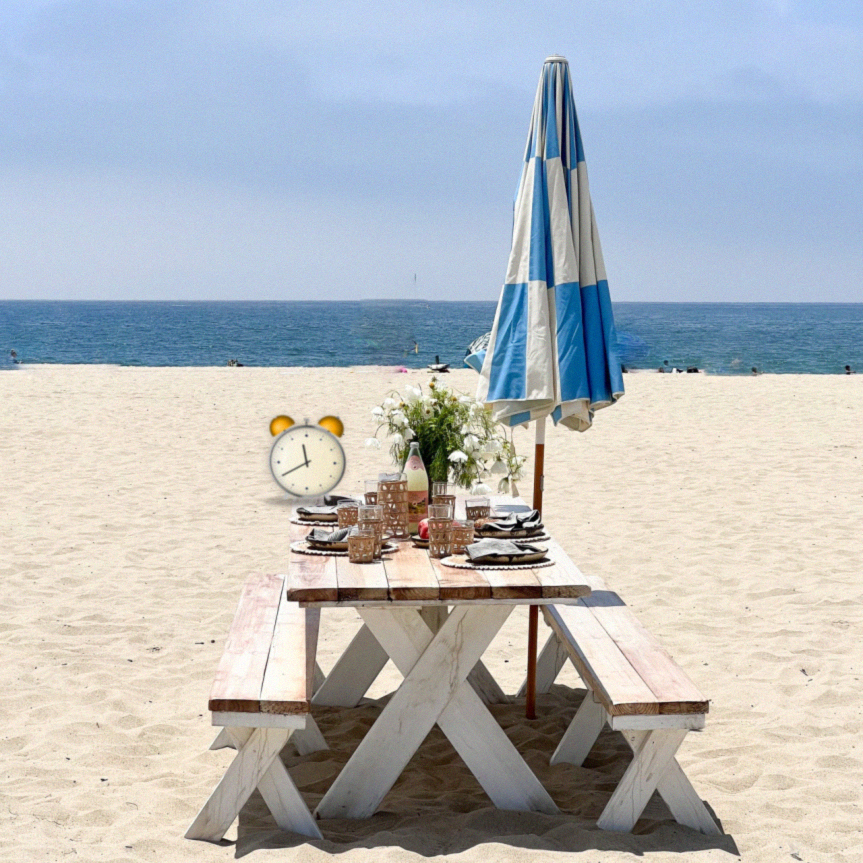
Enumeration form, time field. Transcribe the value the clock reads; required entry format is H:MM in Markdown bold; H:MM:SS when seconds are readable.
**11:40**
